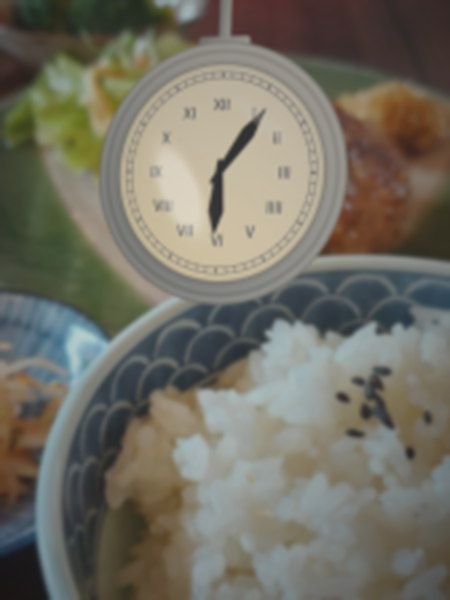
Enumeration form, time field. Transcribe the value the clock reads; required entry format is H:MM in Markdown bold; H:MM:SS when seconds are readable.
**6:06**
